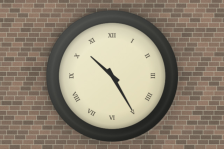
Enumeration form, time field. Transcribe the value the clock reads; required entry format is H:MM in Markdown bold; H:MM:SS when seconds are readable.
**10:25**
